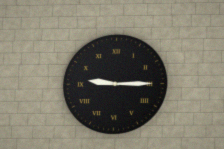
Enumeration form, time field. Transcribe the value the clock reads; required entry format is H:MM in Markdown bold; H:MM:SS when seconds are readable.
**9:15**
